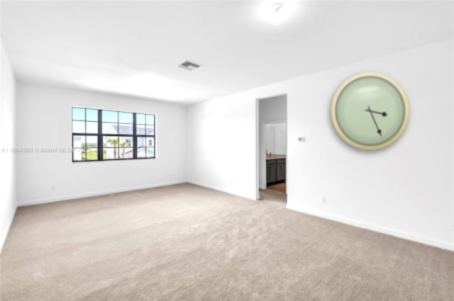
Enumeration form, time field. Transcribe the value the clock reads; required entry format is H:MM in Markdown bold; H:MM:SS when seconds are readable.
**3:26**
